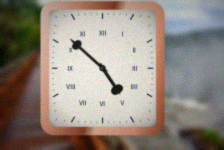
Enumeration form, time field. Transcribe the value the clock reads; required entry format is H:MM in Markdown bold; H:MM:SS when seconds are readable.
**4:52**
